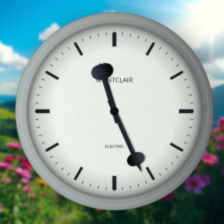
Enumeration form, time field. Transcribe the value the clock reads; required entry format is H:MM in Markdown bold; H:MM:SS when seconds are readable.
**11:26**
